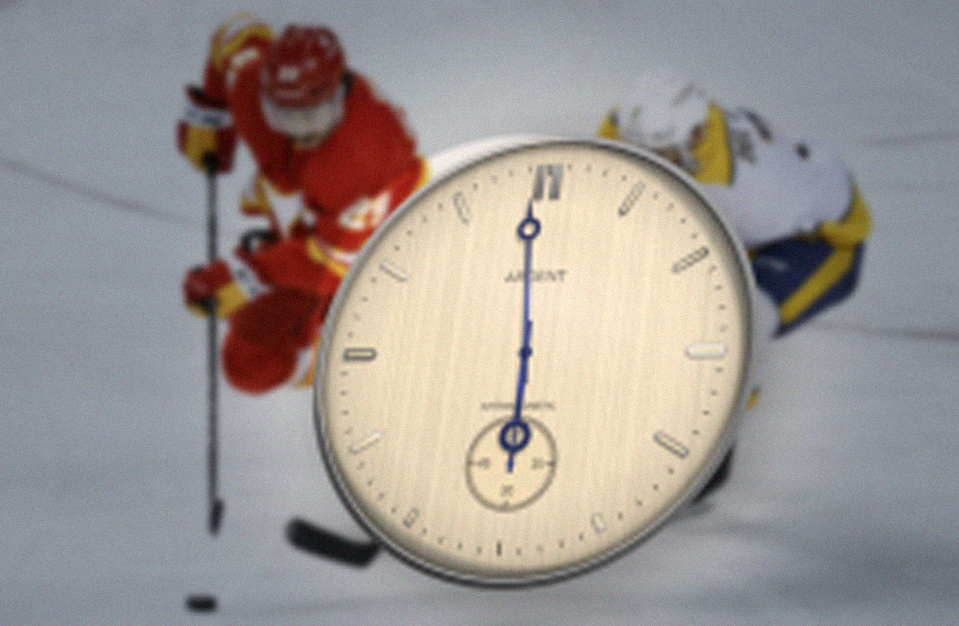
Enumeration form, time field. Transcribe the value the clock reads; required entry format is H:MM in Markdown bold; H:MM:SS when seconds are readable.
**5:59**
